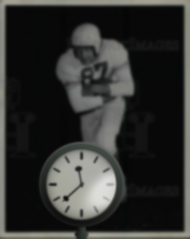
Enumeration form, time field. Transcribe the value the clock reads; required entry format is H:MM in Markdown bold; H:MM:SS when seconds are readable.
**11:38**
